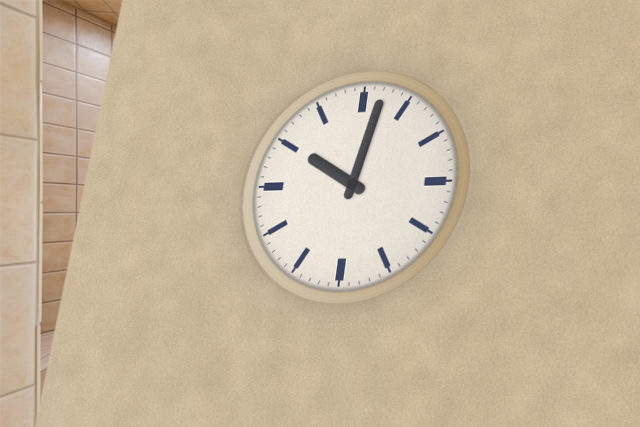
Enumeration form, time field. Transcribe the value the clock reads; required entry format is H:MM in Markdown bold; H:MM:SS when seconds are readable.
**10:02**
